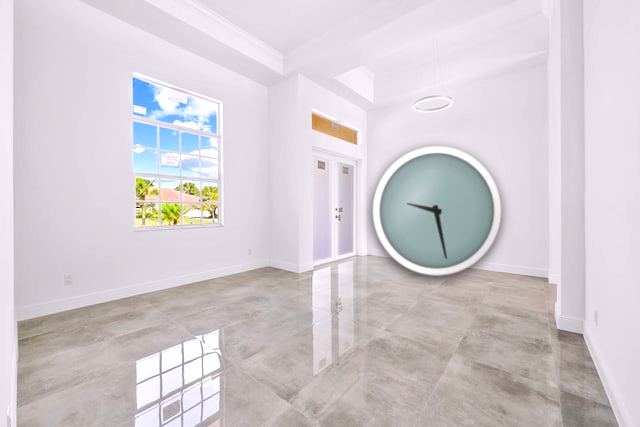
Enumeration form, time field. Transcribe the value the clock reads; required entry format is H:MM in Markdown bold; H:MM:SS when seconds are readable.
**9:28**
